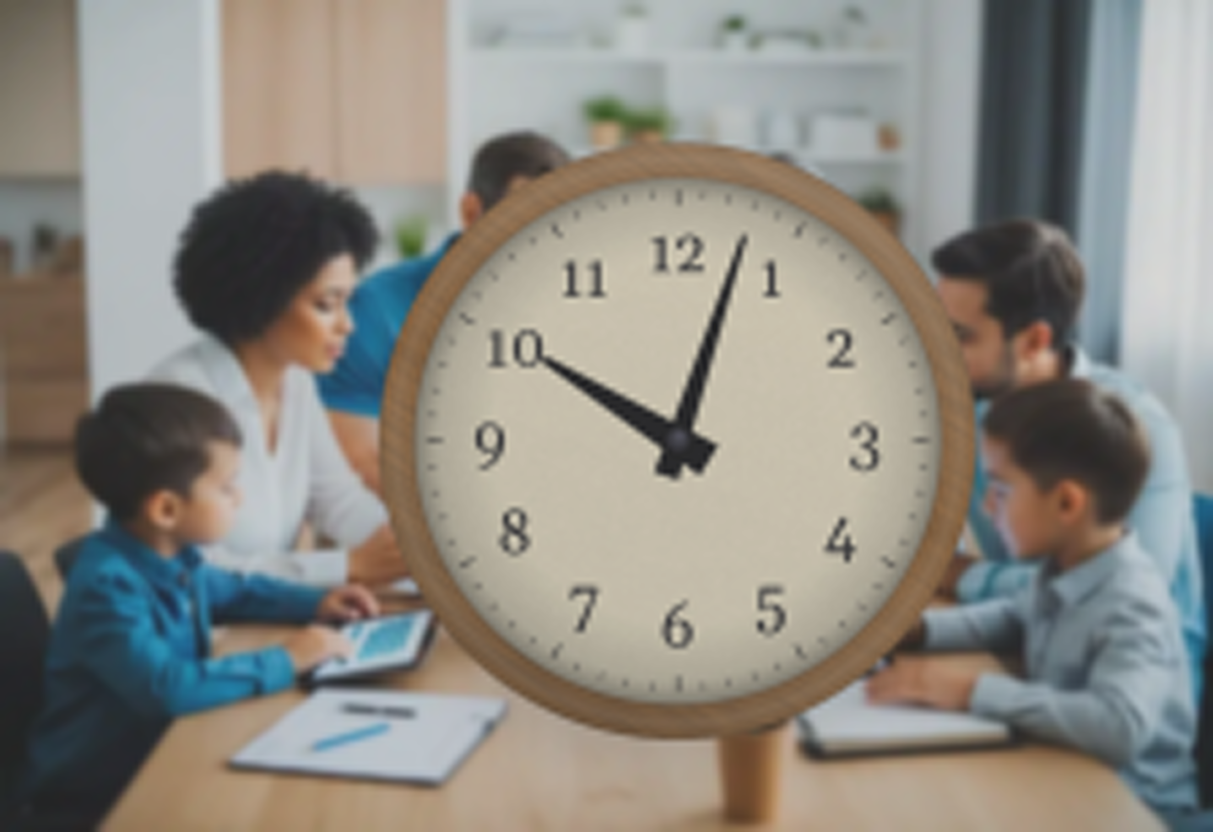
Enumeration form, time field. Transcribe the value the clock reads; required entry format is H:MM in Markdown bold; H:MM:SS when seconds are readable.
**10:03**
